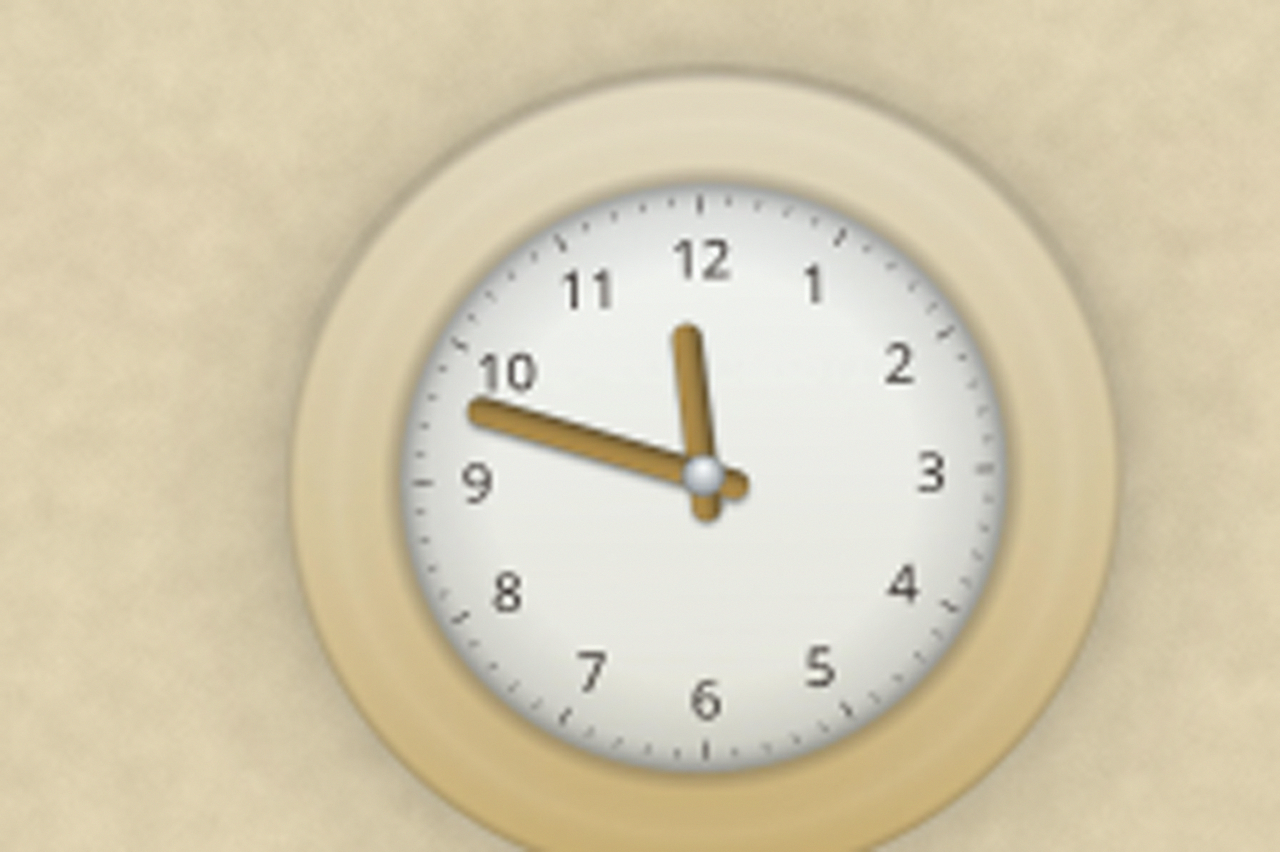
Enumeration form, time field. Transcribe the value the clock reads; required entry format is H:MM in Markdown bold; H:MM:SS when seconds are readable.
**11:48**
